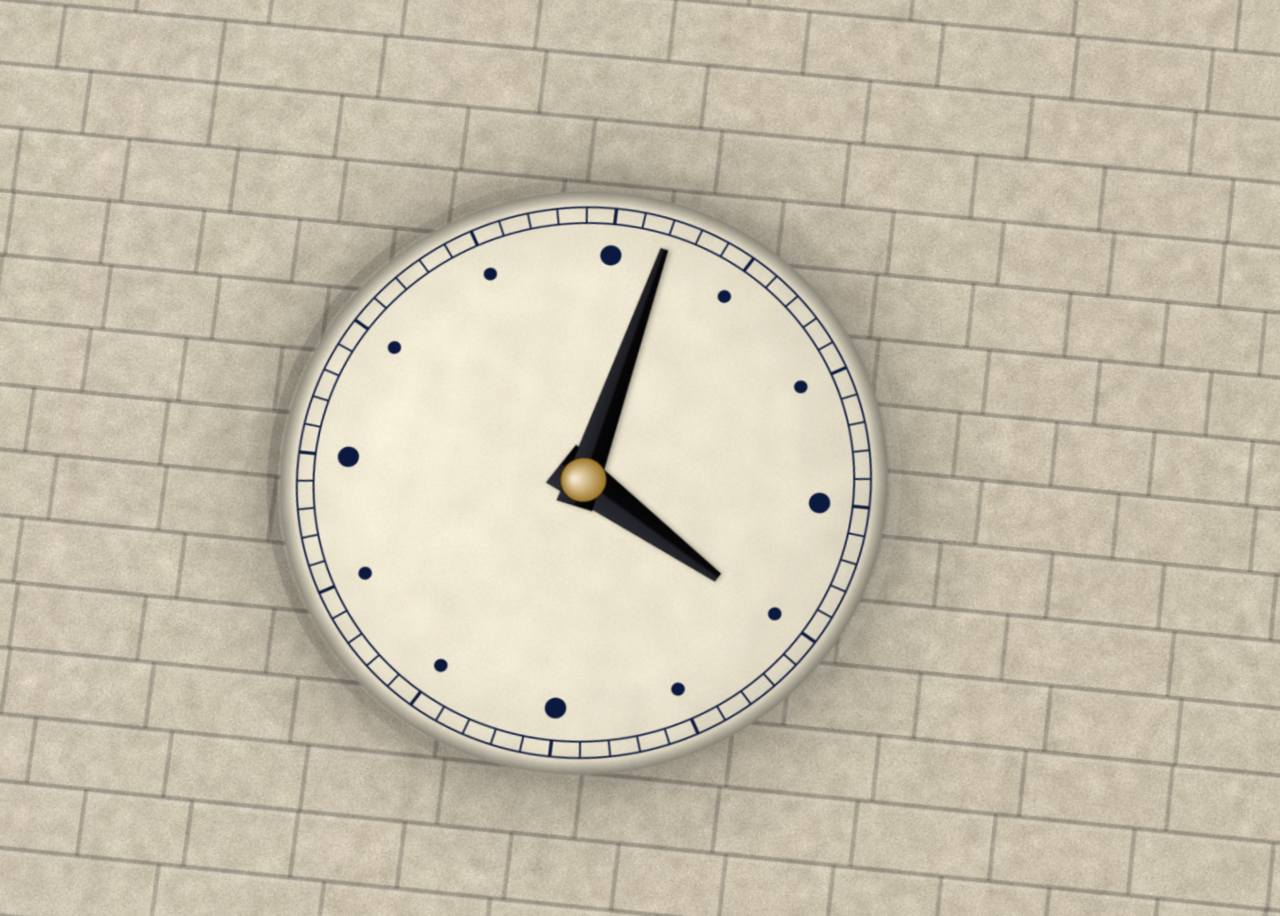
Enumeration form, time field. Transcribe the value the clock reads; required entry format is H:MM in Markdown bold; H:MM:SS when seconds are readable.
**4:02**
